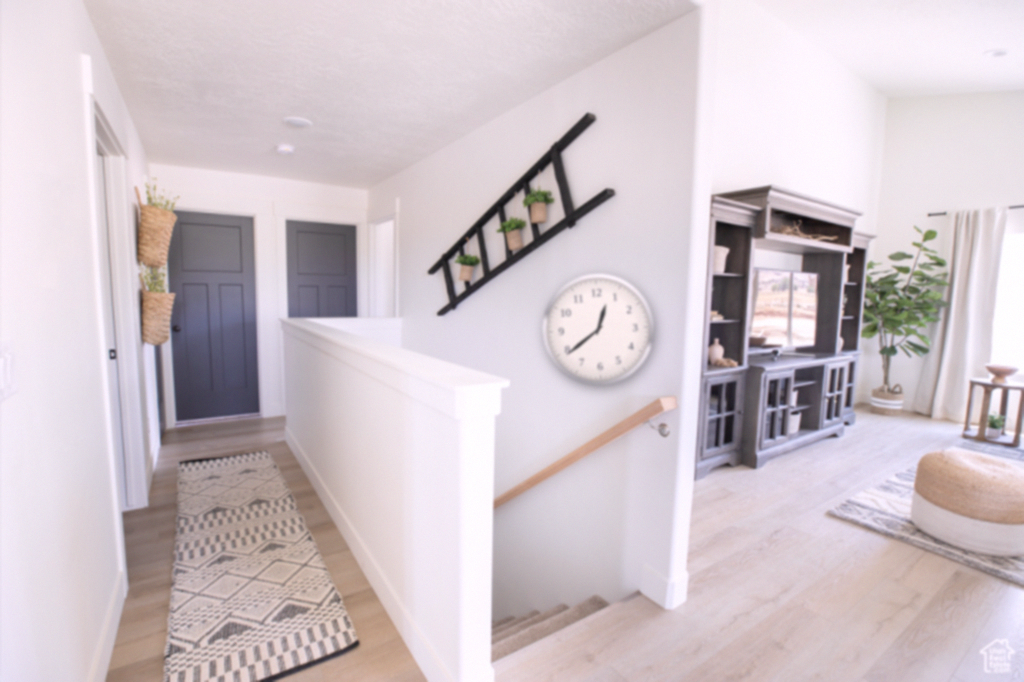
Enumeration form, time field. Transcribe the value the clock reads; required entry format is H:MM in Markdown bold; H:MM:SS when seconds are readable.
**12:39**
